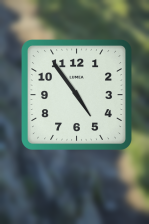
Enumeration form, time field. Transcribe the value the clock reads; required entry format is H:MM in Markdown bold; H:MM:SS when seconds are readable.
**4:54**
